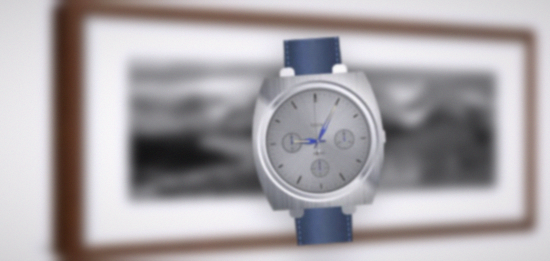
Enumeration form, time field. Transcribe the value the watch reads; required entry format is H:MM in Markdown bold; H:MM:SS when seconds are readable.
**9:05**
